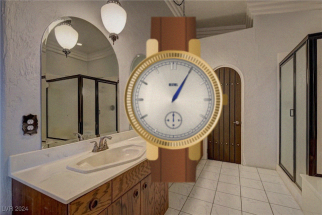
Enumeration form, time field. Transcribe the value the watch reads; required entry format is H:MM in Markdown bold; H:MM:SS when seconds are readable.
**1:05**
